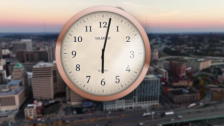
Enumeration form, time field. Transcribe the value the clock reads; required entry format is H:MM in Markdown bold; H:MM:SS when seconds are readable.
**6:02**
